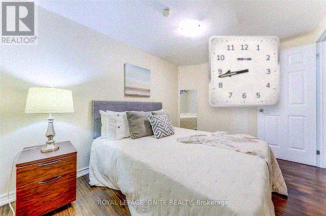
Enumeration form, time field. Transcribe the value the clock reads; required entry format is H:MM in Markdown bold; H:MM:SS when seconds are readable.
**8:43**
